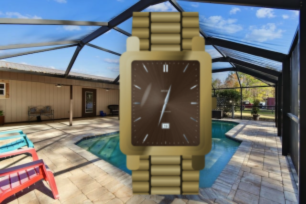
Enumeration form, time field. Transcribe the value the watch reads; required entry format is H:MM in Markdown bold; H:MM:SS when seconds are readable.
**12:33**
